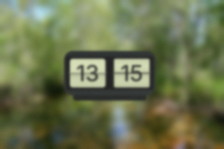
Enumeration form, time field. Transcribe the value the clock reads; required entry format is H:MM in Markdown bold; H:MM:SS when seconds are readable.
**13:15**
